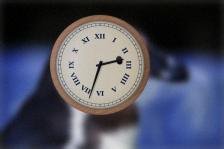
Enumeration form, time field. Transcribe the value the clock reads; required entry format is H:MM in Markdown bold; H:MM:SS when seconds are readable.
**2:33**
